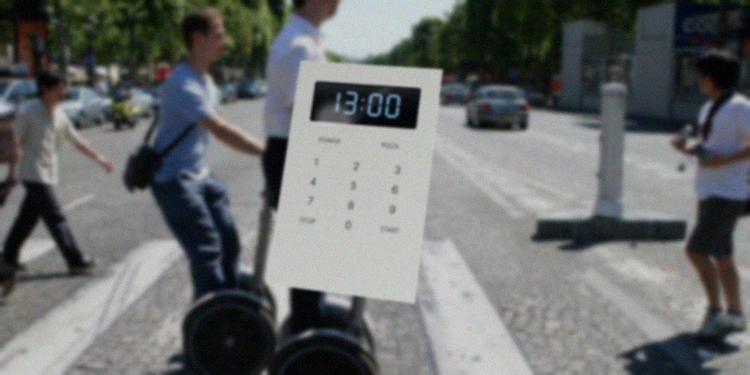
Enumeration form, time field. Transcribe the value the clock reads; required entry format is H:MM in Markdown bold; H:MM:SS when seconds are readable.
**13:00**
